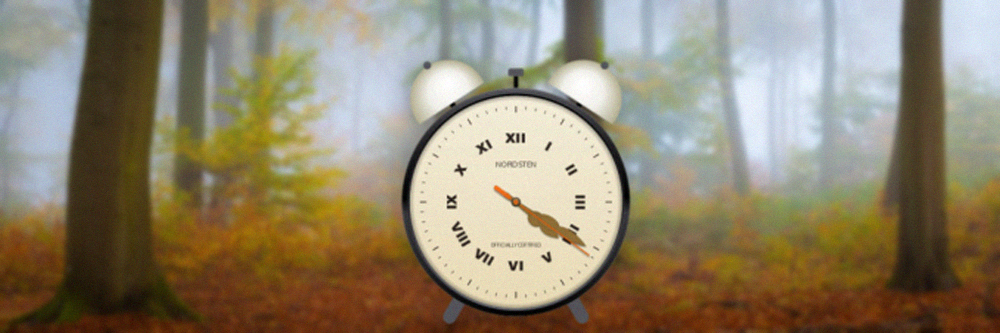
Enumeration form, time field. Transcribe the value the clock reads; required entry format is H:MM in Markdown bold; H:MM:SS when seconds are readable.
**4:20:21**
